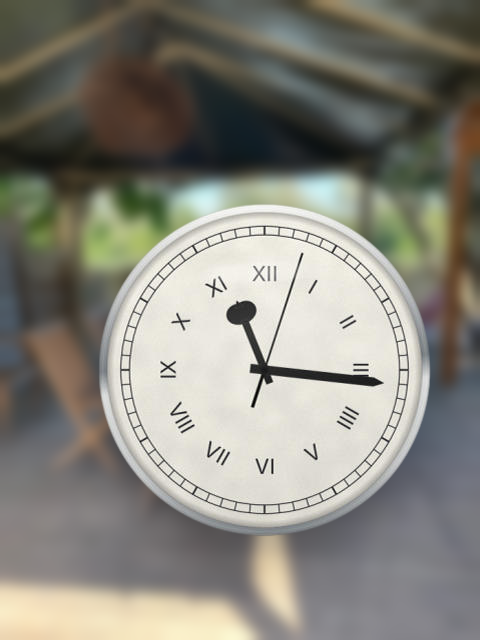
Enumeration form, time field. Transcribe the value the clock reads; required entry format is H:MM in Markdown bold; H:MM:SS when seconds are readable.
**11:16:03**
